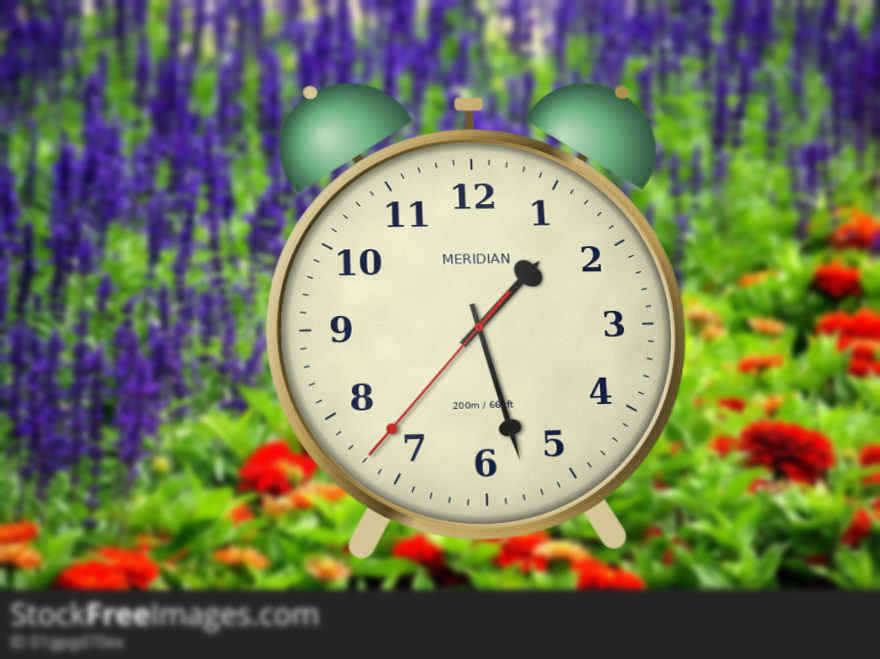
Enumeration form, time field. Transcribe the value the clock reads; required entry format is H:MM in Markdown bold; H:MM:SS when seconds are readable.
**1:27:37**
